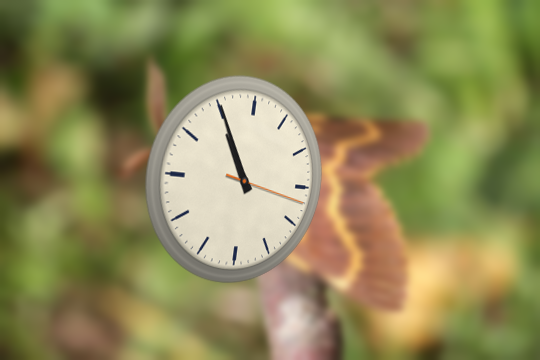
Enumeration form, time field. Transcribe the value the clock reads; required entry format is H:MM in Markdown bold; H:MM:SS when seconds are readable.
**10:55:17**
